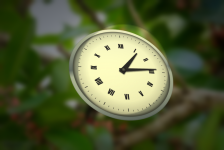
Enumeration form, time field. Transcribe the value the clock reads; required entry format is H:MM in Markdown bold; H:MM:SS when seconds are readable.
**1:14**
